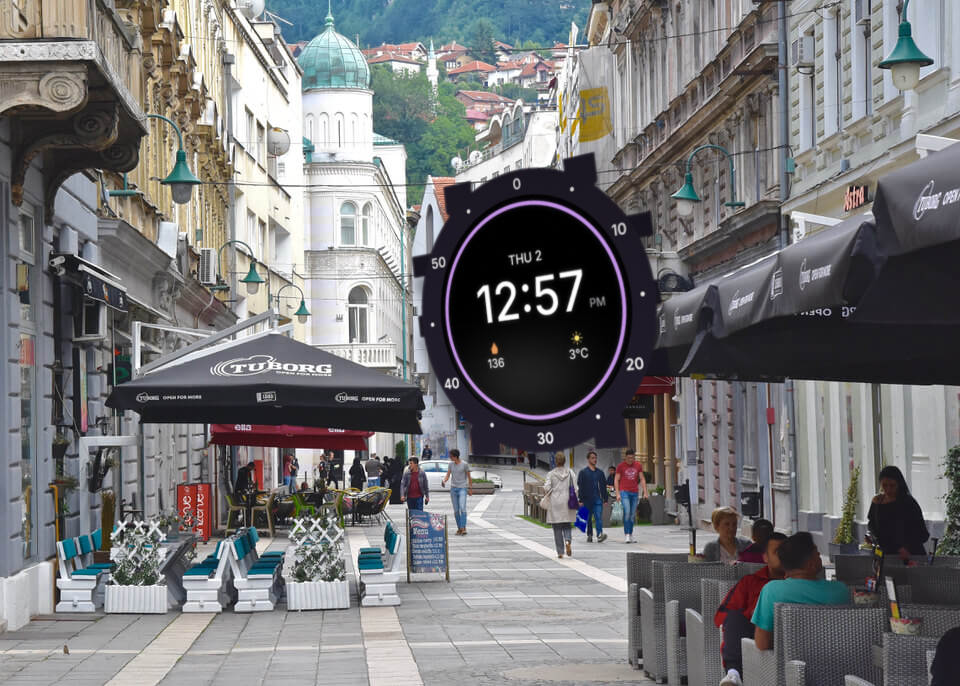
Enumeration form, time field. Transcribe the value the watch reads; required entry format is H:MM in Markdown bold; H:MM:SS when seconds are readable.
**12:57**
